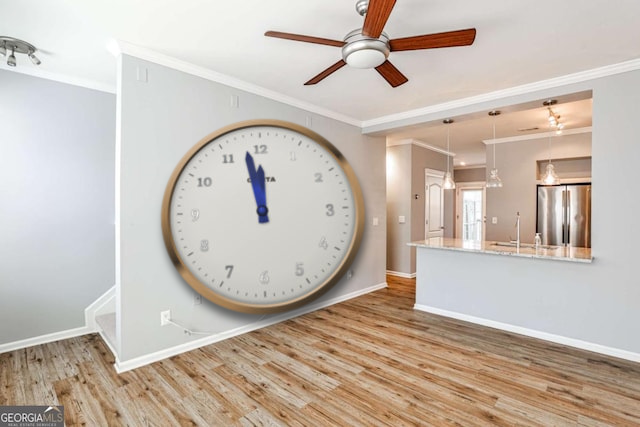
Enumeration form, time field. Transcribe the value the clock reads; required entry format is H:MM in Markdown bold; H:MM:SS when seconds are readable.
**11:58**
